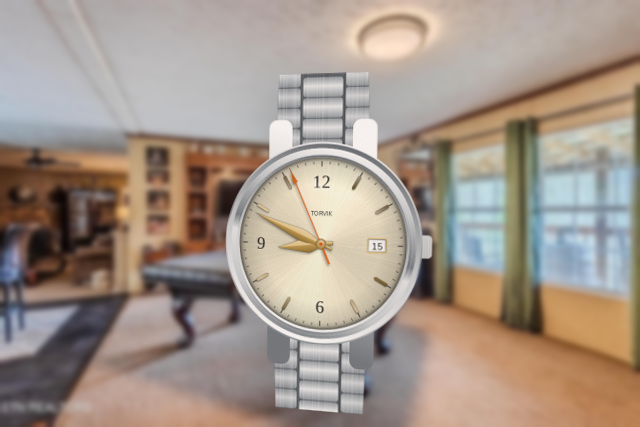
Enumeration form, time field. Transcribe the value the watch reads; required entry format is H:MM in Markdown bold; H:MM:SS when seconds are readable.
**8:48:56**
